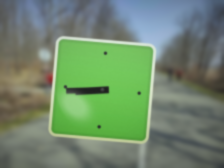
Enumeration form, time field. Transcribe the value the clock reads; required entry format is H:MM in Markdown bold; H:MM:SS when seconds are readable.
**8:44**
